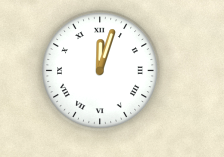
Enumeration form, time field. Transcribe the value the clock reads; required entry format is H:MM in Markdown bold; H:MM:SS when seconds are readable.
**12:03**
